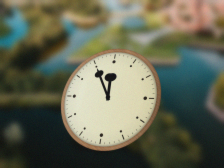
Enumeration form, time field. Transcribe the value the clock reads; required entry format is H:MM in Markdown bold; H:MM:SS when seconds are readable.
**11:55**
